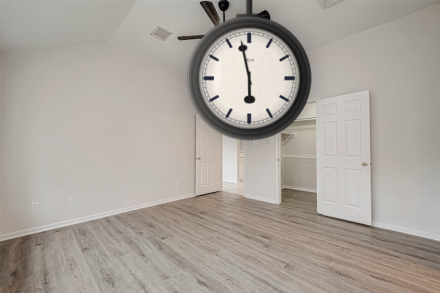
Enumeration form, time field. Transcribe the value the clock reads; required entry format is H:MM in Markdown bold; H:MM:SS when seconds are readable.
**5:58**
